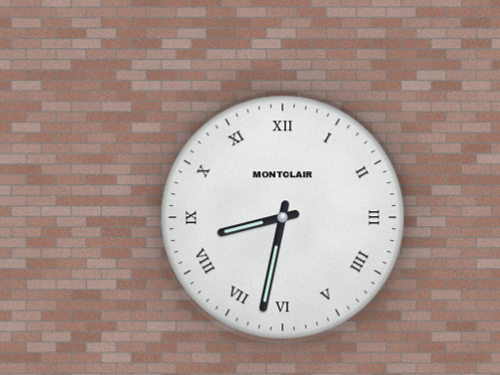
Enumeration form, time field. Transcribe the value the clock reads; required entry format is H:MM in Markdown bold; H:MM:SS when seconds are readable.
**8:32**
